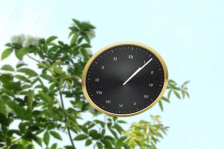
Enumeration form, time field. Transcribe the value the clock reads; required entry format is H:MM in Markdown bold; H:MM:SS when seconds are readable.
**1:06**
